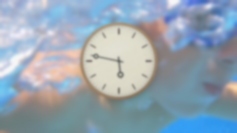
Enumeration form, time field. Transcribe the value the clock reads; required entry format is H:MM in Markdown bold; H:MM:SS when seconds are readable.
**5:47**
